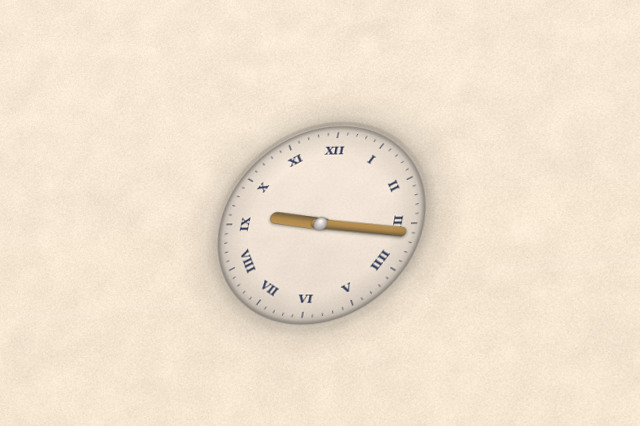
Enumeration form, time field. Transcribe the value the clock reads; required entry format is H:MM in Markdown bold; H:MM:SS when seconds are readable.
**9:16**
